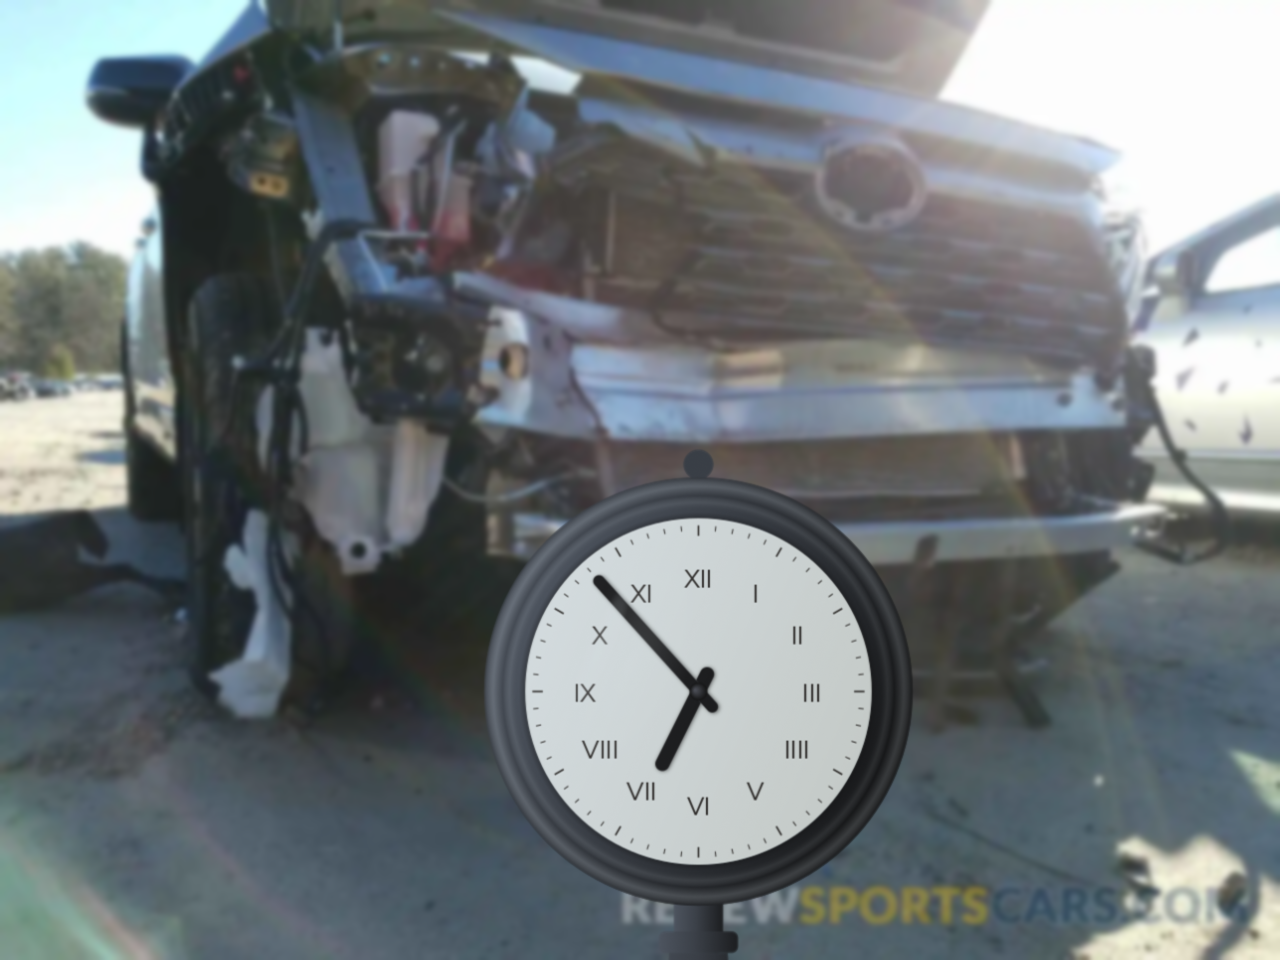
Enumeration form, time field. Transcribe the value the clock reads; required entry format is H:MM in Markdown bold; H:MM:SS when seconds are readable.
**6:53**
